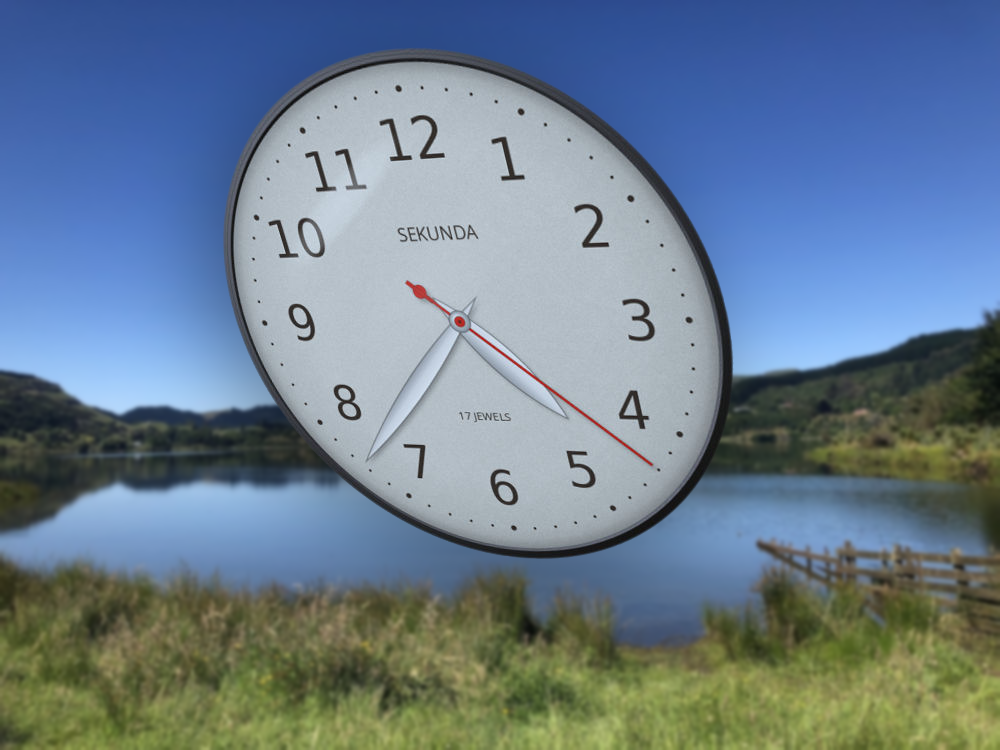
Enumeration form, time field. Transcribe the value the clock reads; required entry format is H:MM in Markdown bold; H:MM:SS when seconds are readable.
**4:37:22**
